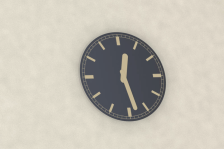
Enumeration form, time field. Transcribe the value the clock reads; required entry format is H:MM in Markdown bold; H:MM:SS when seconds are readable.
**12:28**
